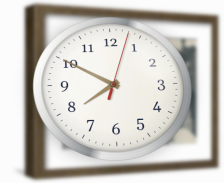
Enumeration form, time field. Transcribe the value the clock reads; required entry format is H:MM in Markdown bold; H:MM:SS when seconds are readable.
**7:50:03**
